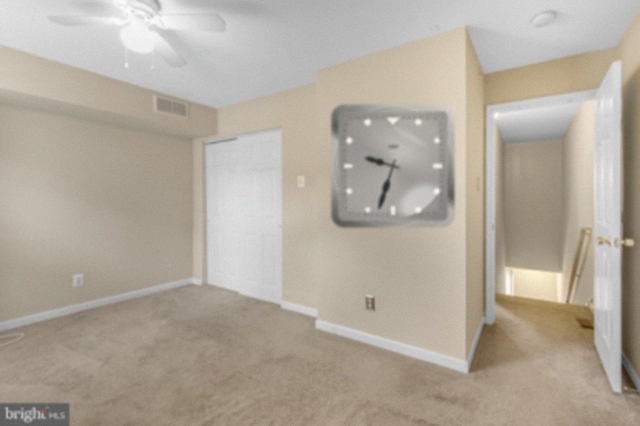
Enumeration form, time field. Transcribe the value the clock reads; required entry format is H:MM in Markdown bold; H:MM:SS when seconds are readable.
**9:33**
